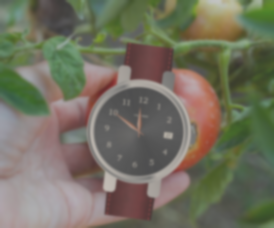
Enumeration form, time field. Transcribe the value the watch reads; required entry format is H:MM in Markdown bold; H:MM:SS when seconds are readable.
**11:50**
